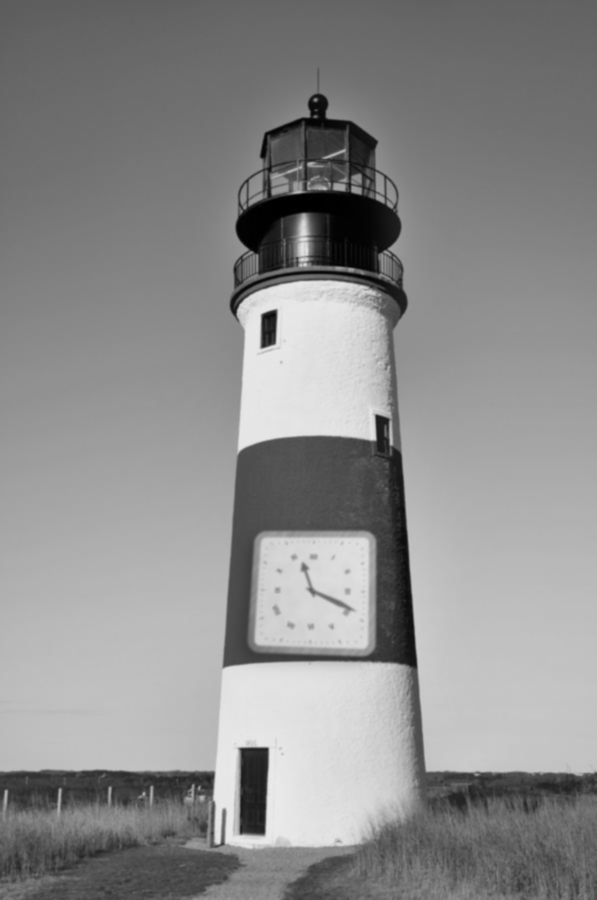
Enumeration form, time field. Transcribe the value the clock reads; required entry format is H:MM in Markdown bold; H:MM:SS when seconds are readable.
**11:19**
